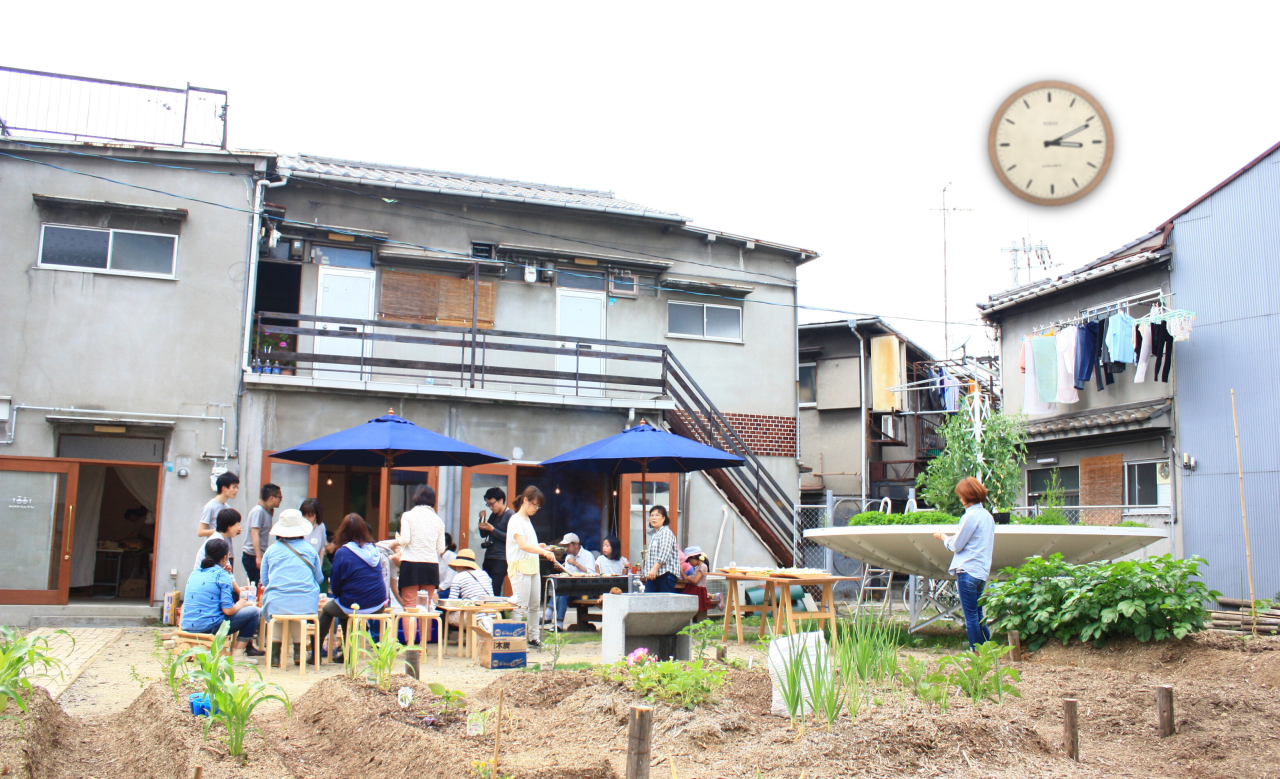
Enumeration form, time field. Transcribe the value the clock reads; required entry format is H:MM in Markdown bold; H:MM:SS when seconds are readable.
**3:11**
